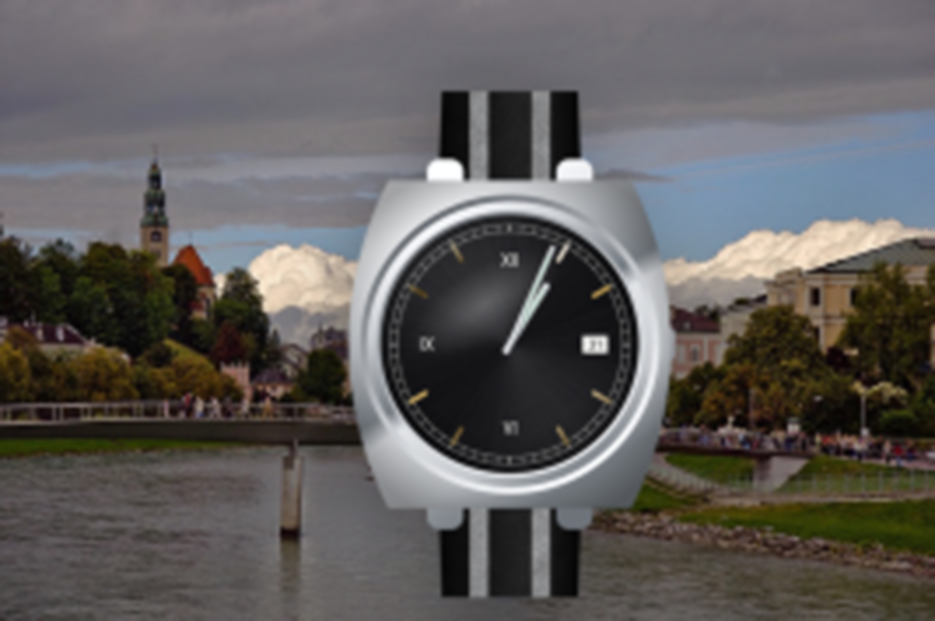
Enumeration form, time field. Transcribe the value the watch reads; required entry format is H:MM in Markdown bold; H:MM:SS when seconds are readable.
**1:04**
